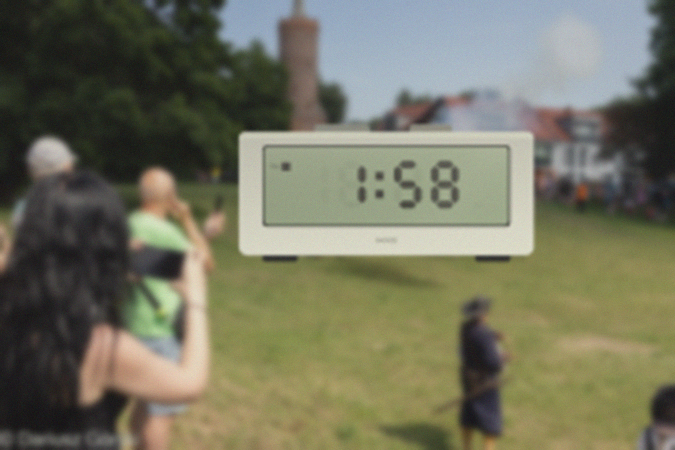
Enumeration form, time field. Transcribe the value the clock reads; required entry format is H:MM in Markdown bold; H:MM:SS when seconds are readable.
**1:58**
